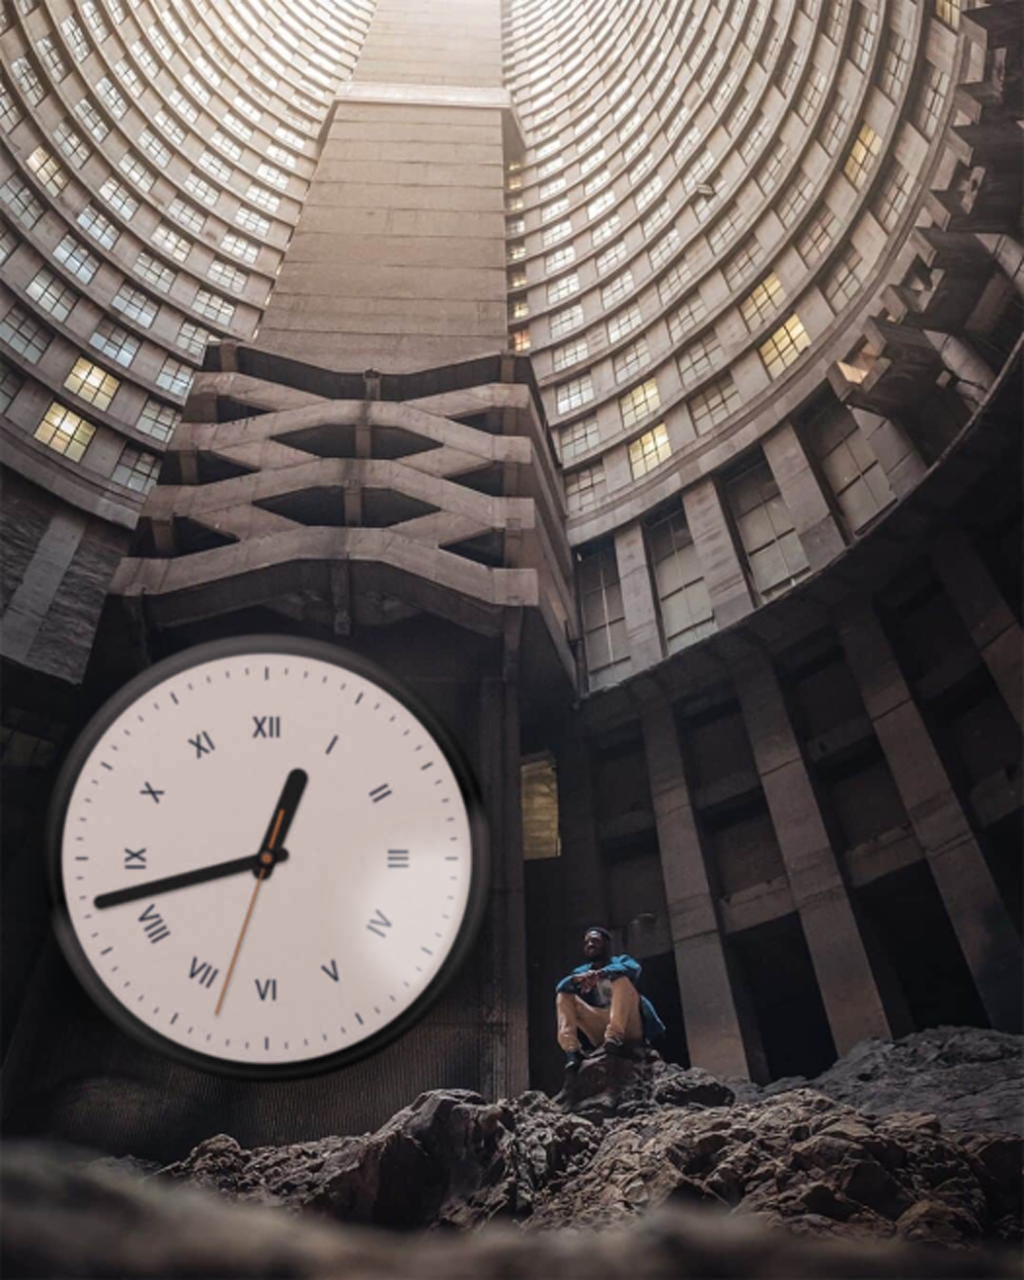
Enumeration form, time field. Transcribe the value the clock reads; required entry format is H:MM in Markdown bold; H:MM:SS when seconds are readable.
**12:42:33**
